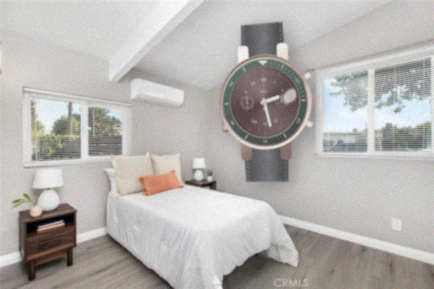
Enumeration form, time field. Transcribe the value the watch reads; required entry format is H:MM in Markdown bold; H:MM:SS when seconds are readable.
**2:28**
